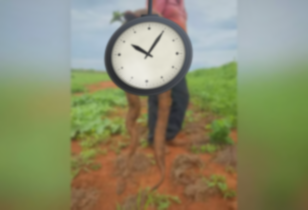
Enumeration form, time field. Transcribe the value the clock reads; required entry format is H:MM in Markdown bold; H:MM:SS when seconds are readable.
**10:05**
